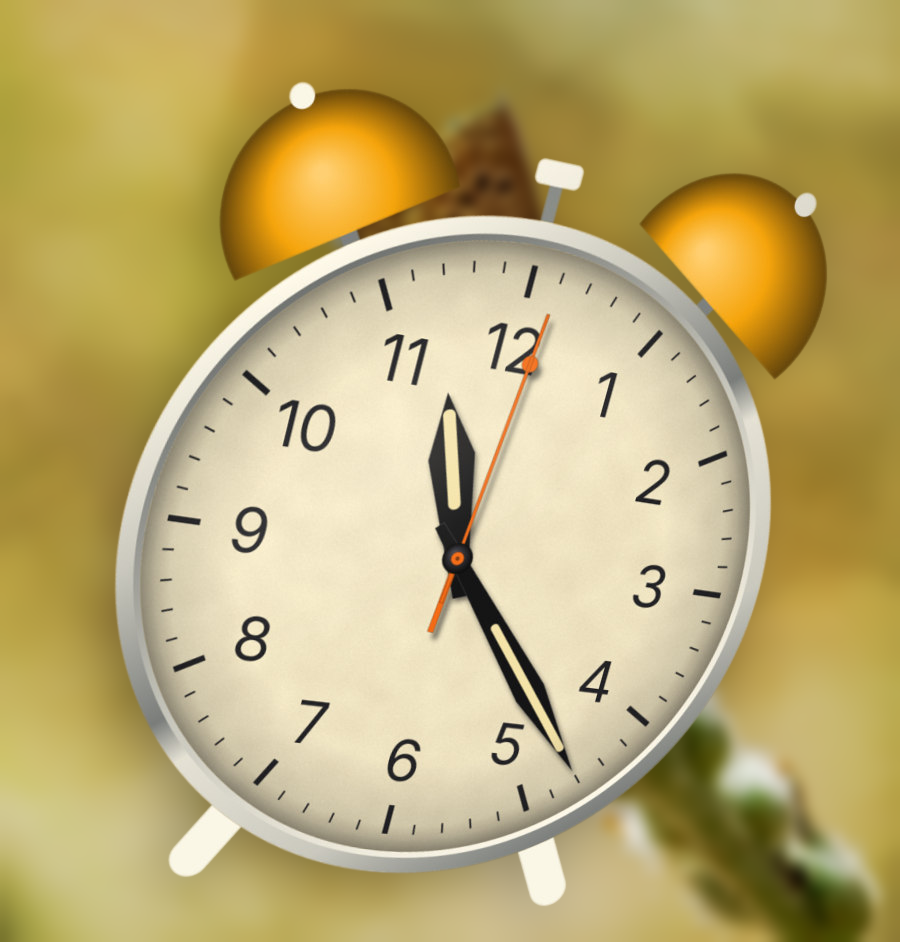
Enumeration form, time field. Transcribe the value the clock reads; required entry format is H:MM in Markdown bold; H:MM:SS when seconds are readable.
**11:23:01**
